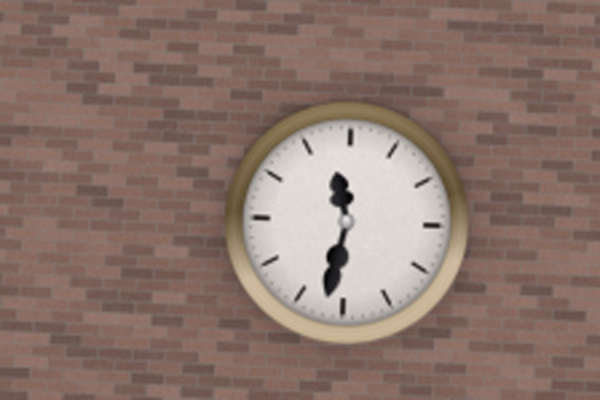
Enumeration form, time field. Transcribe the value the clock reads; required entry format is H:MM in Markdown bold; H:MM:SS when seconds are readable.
**11:32**
